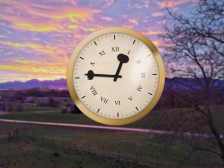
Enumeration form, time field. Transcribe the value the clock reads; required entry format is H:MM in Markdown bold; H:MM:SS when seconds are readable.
**12:46**
